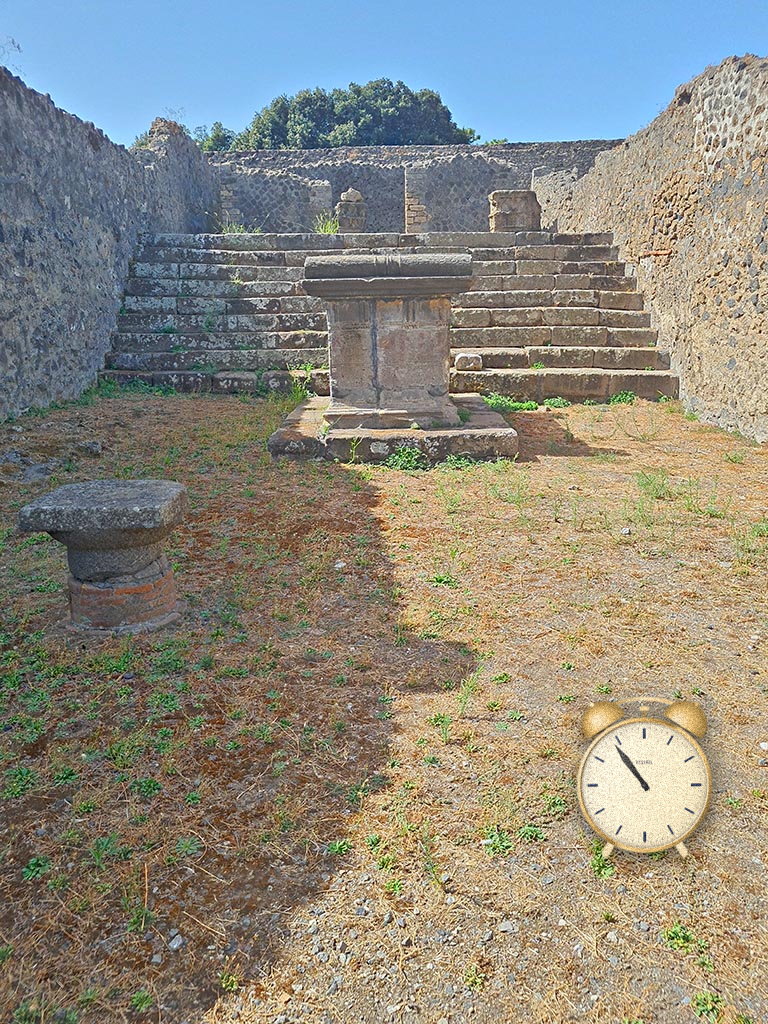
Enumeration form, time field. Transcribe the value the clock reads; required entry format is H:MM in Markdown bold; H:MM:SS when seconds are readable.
**10:54**
